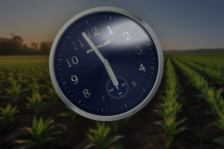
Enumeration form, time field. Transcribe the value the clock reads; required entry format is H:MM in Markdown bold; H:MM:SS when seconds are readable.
**5:58**
